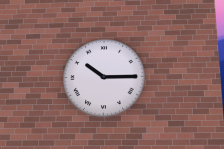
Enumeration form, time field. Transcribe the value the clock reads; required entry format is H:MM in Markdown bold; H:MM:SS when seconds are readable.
**10:15**
